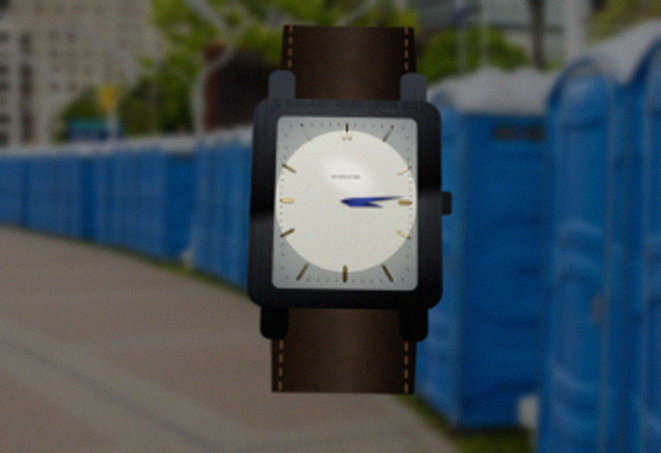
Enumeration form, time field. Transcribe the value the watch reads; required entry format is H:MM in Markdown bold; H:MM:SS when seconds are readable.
**3:14**
